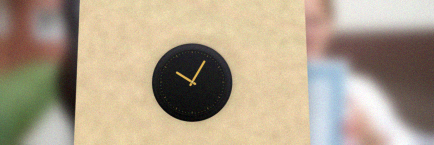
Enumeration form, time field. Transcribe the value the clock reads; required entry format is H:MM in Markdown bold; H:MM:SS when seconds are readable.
**10:05**
